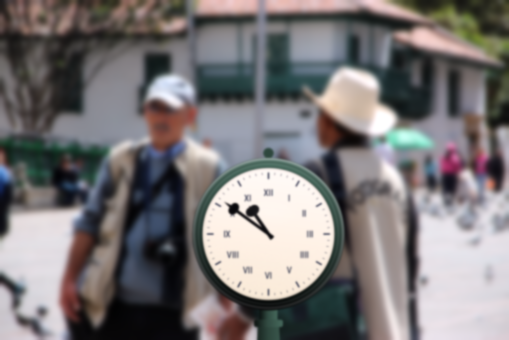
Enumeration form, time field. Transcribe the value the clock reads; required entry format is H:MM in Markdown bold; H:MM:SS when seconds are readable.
**10:51**
